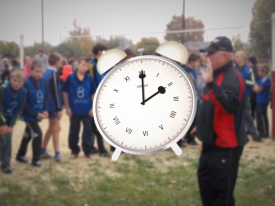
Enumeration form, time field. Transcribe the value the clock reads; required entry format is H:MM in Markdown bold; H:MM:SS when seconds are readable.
**2:00**
